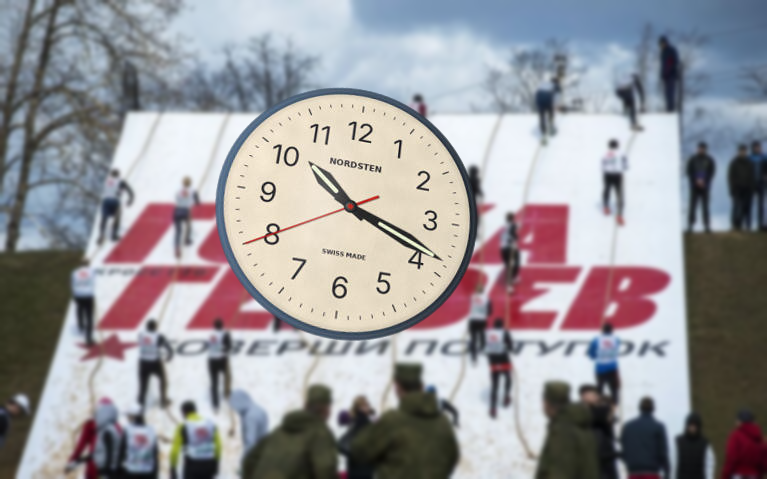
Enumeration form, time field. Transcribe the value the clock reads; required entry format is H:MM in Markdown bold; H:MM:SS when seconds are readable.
**10:18:40**
